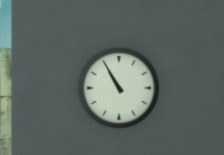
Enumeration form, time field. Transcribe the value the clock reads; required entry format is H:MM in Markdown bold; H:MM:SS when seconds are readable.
**10:55**
